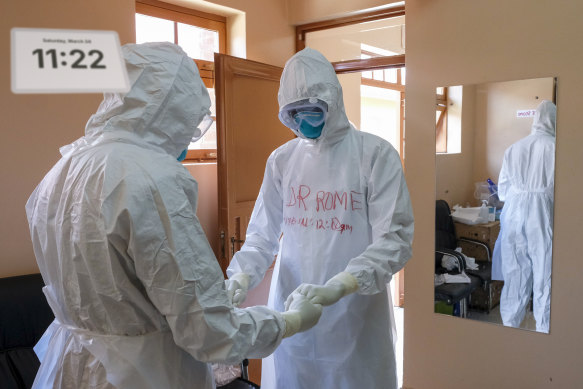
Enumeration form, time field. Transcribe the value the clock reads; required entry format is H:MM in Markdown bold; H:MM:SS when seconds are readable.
**11:22**
